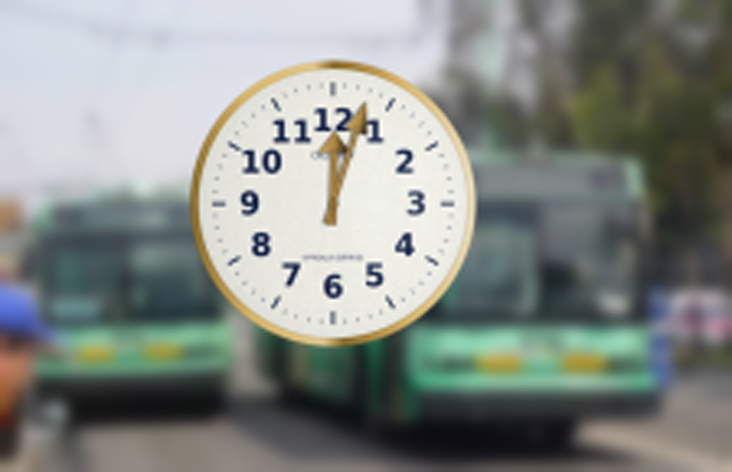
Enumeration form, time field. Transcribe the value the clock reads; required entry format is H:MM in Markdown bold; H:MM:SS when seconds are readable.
**12:03**
